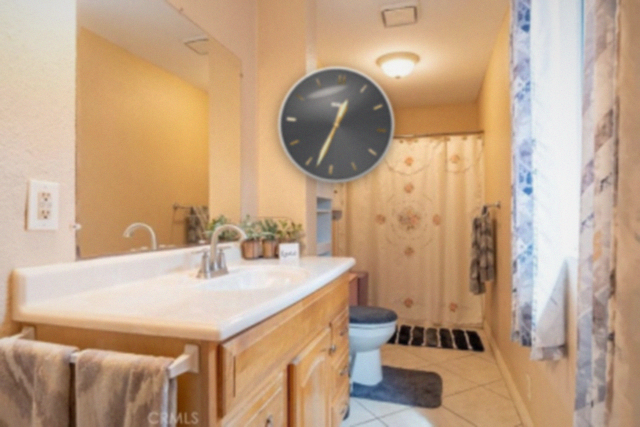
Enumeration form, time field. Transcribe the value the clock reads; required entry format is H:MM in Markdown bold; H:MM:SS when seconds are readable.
**12:33**
